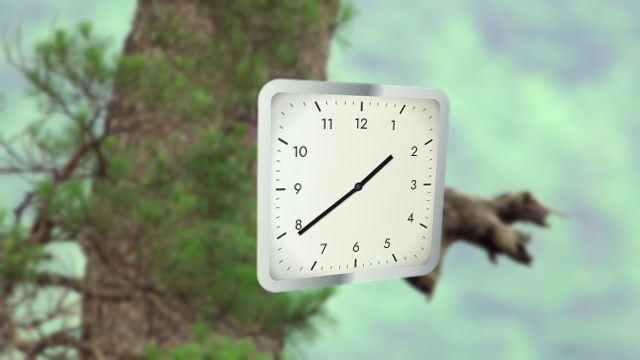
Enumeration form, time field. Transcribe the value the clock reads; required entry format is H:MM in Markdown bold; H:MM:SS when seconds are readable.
**1:39**
